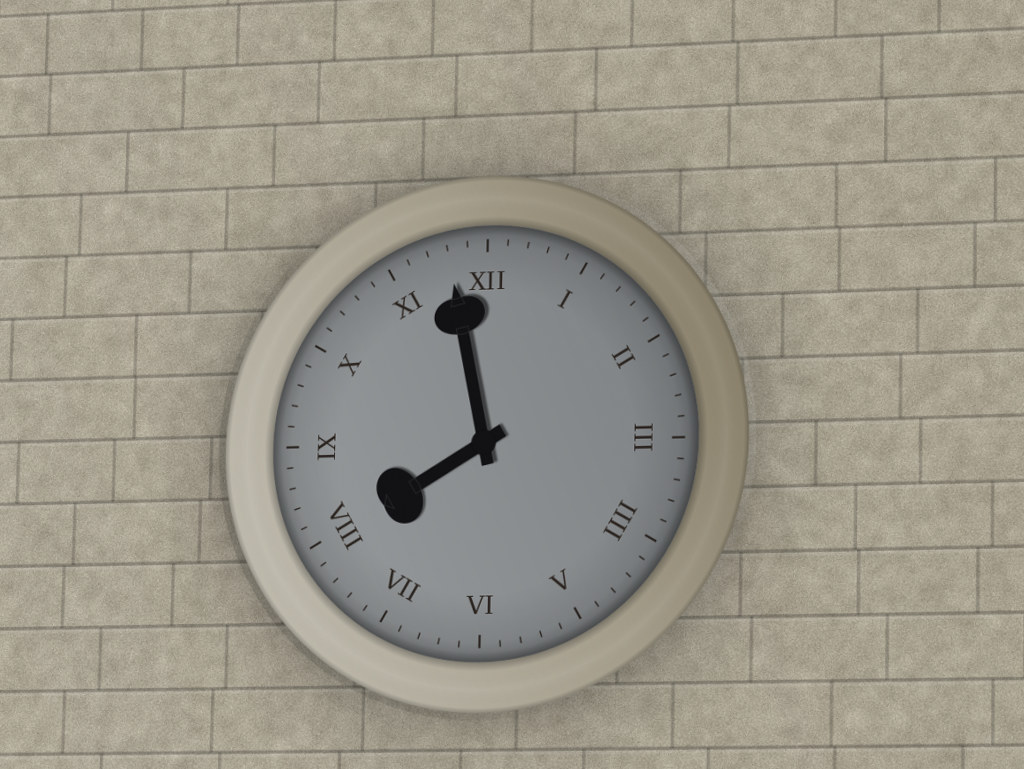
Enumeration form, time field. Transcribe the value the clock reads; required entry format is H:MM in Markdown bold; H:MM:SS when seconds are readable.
**7:58**
